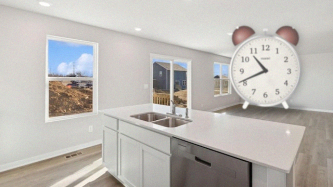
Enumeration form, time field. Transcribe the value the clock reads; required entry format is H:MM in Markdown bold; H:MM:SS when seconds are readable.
**10:41**
